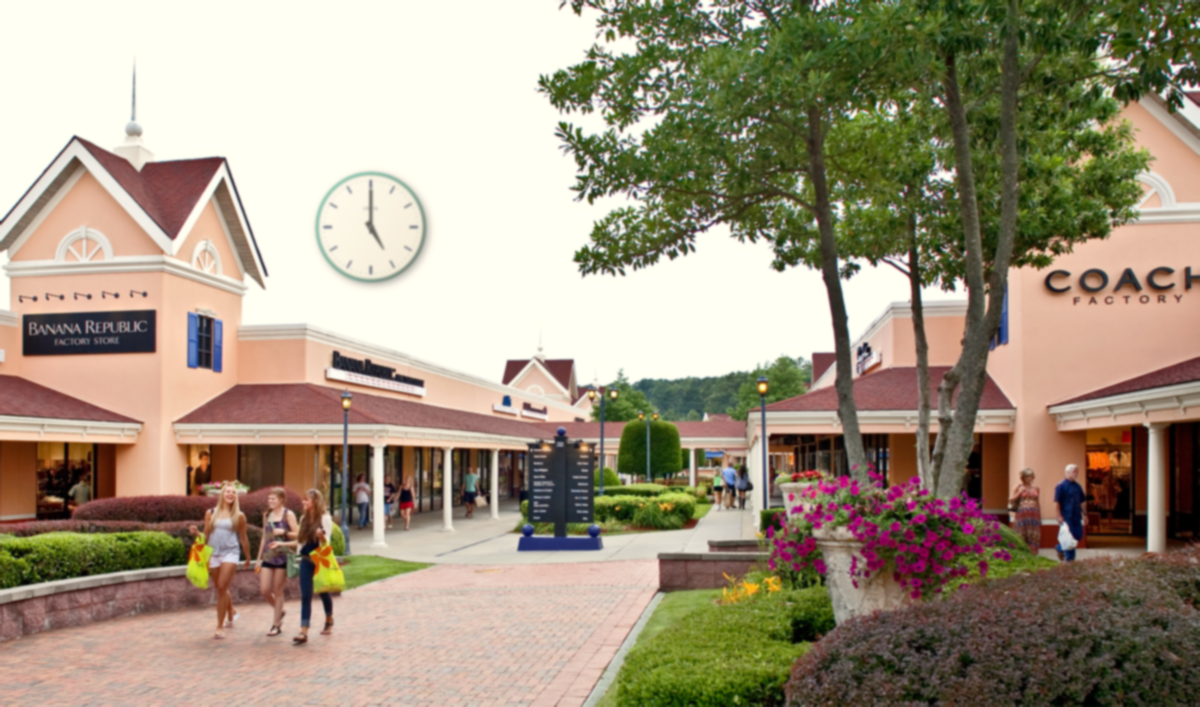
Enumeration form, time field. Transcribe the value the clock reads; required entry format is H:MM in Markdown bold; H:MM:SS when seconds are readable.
**5:00**
